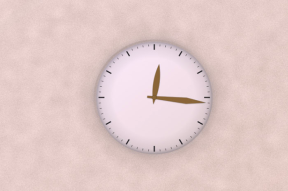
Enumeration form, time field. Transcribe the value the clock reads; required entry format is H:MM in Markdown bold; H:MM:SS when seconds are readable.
**12:16**
